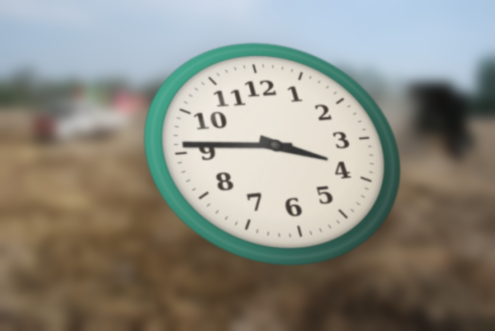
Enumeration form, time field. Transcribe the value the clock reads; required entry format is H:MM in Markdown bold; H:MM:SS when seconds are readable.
**3:46**
